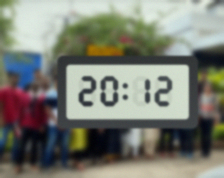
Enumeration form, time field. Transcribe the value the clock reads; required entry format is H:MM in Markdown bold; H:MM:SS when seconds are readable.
**20:12**
